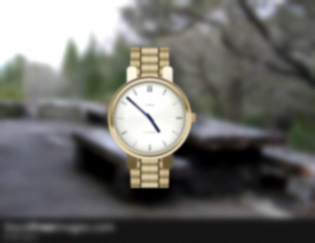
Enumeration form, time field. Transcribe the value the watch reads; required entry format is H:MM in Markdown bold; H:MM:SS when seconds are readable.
**4:52**
